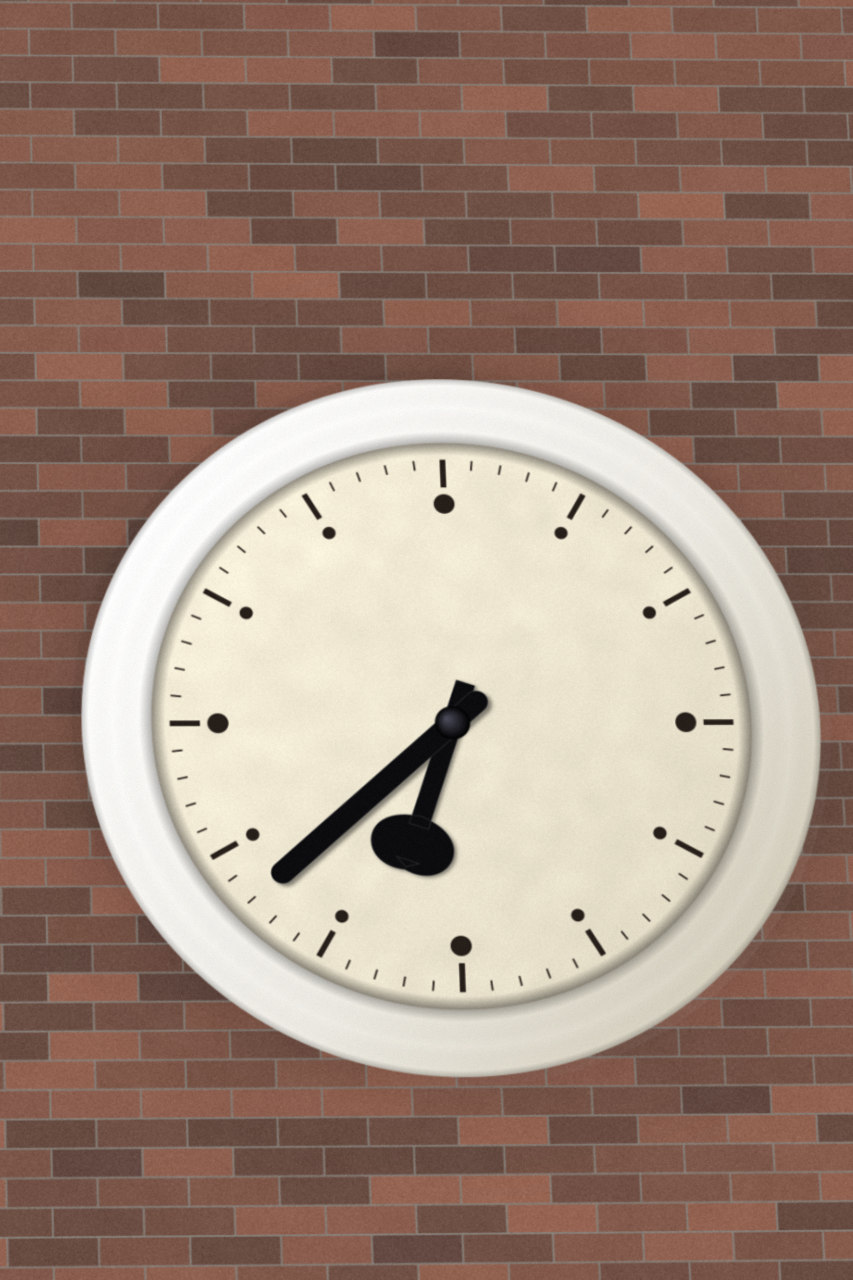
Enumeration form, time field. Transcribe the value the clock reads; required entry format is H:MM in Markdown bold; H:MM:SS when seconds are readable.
**6:38**
